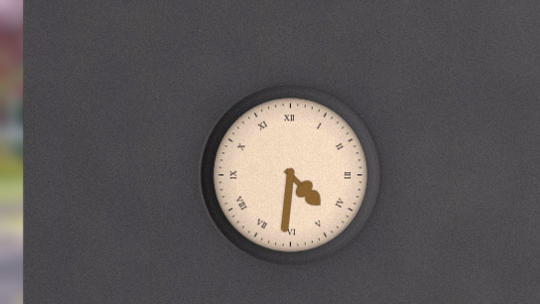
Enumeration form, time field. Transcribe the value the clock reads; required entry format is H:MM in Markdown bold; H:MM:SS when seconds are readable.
**4:31**
